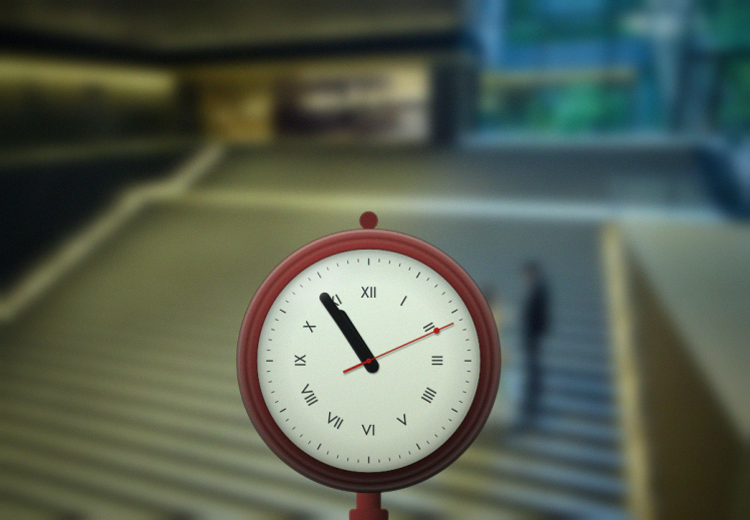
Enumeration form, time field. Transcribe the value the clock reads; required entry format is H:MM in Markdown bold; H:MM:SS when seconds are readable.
**10:54:11**
